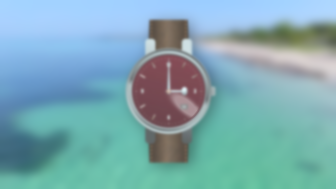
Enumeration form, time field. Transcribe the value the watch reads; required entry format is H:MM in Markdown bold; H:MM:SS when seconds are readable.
**3:00**
